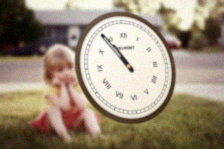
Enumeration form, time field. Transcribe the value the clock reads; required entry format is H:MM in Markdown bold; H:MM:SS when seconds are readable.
**10:54**
